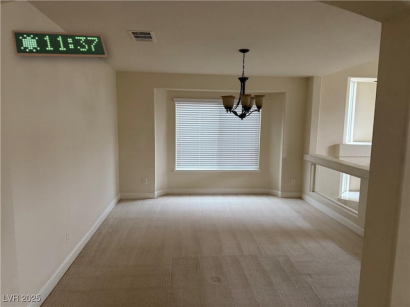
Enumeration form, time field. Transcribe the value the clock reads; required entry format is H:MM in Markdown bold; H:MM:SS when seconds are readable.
**11:37**
